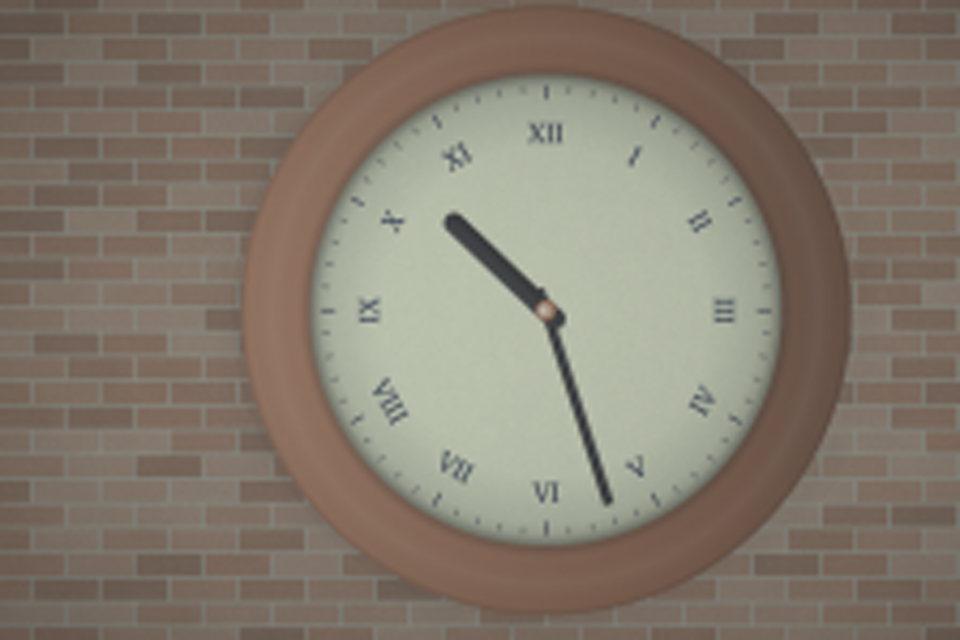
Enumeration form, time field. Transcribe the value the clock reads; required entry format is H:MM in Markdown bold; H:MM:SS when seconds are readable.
**10:27**
